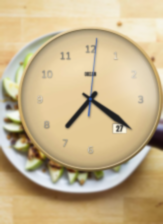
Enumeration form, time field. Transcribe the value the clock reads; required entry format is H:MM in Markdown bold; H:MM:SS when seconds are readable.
**7:21:01**
